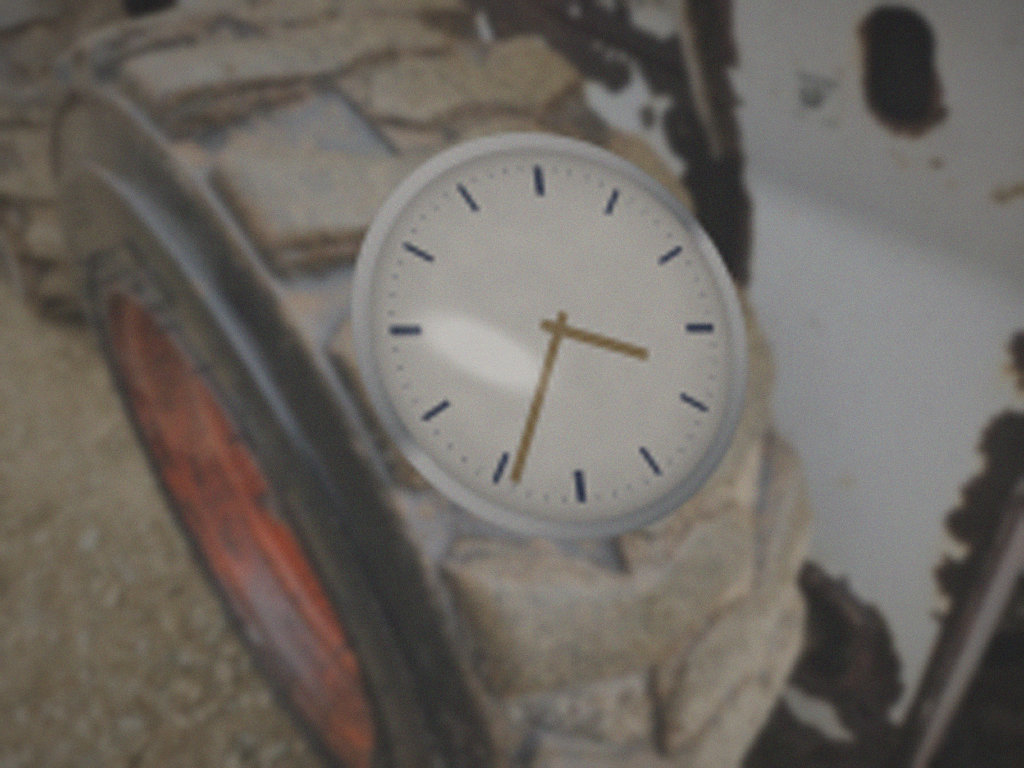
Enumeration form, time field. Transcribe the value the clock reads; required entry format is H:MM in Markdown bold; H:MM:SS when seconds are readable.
**3:34**
